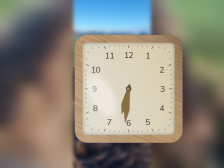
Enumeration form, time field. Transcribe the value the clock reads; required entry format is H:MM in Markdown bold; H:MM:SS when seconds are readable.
**6:31**
